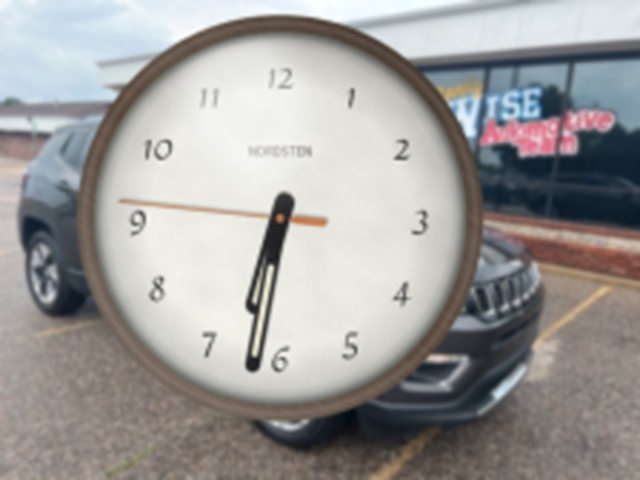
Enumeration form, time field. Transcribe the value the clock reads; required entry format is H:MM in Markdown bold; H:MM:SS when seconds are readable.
**6:31:46**
